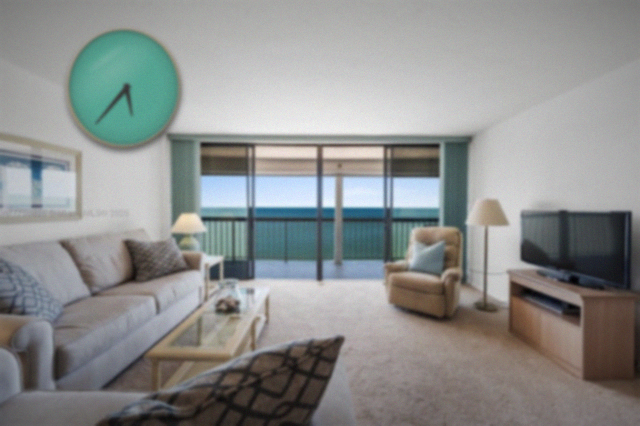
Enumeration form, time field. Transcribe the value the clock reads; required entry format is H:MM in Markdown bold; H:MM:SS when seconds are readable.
**5:37**
